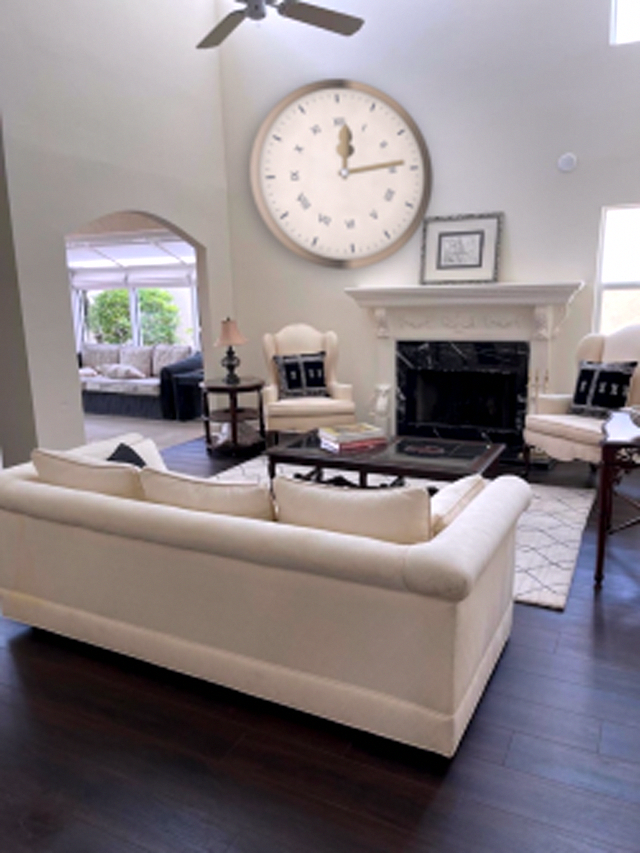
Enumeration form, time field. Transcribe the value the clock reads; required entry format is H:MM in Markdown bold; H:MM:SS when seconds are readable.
**12:14**
